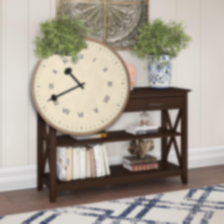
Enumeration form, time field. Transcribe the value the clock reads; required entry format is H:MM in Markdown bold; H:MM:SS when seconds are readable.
**10:41**
